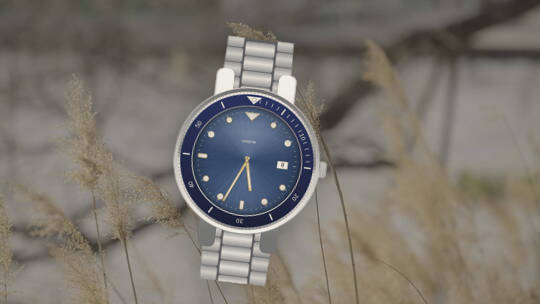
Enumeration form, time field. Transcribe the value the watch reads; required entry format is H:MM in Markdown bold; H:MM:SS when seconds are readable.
**5:34**
